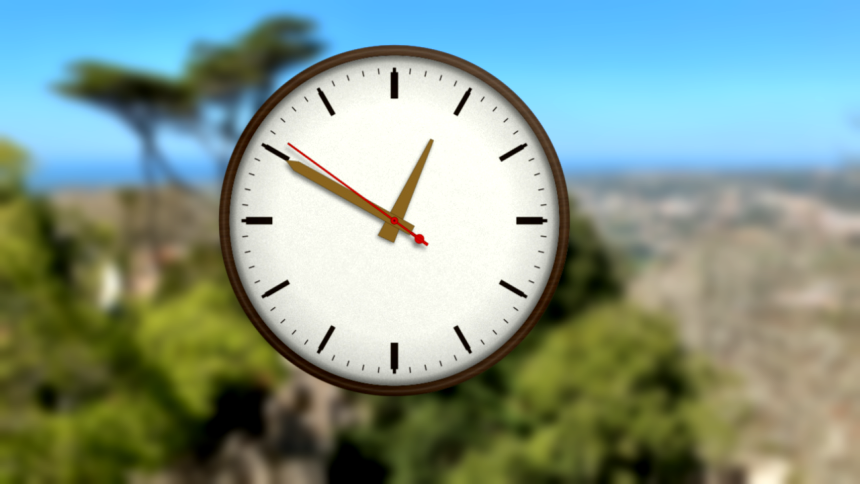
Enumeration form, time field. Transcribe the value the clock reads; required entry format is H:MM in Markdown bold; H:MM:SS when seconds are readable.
**12:49:51**
